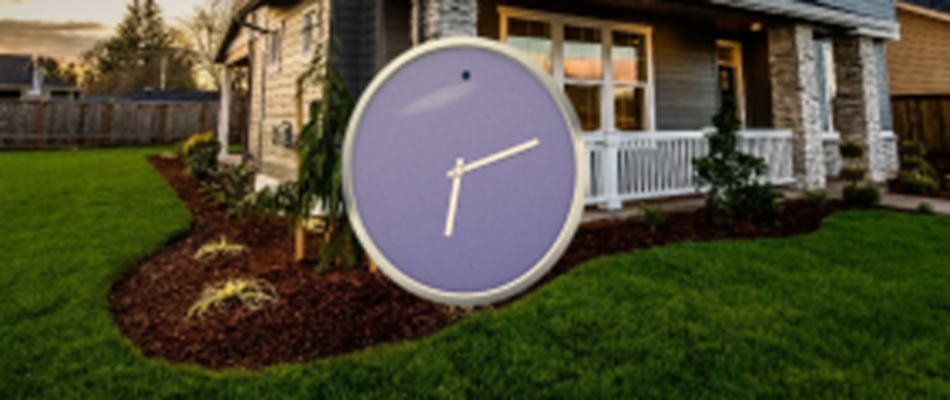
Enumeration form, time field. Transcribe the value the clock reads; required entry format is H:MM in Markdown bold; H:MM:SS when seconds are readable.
**6:11**
